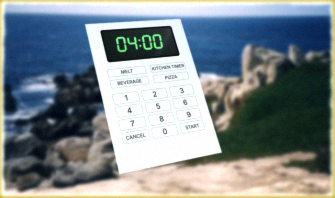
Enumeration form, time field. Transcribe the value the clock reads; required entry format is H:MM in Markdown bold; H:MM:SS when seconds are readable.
**4:00**
